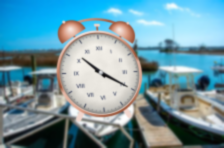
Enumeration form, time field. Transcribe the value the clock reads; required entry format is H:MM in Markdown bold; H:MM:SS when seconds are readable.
**10:20**
